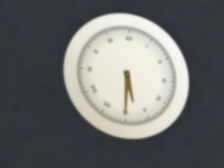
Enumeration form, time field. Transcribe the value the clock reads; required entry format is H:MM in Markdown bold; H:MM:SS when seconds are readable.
**5:30**
